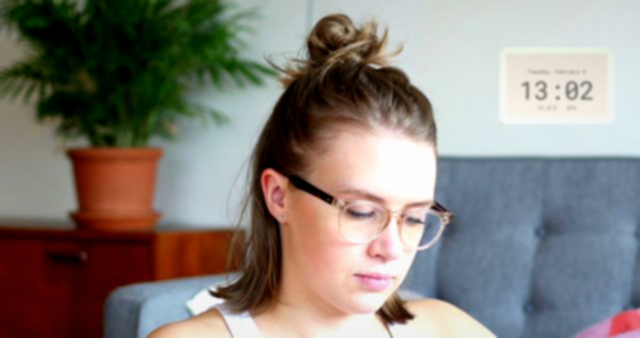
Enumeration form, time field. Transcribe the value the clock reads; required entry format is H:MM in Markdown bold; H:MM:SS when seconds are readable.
**13:02**
